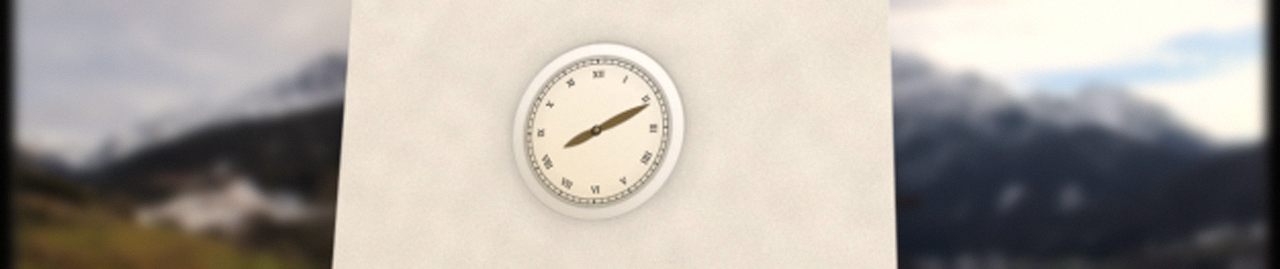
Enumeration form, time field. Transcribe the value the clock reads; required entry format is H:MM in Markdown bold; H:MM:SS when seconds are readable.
**8:11**
